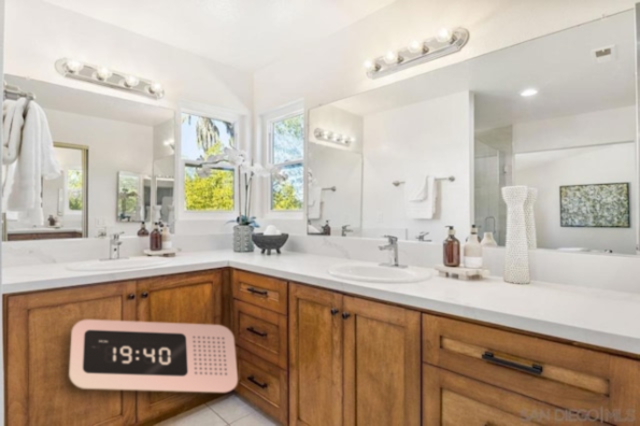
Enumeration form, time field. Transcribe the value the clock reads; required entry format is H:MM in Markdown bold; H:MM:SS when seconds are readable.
**19:40**
